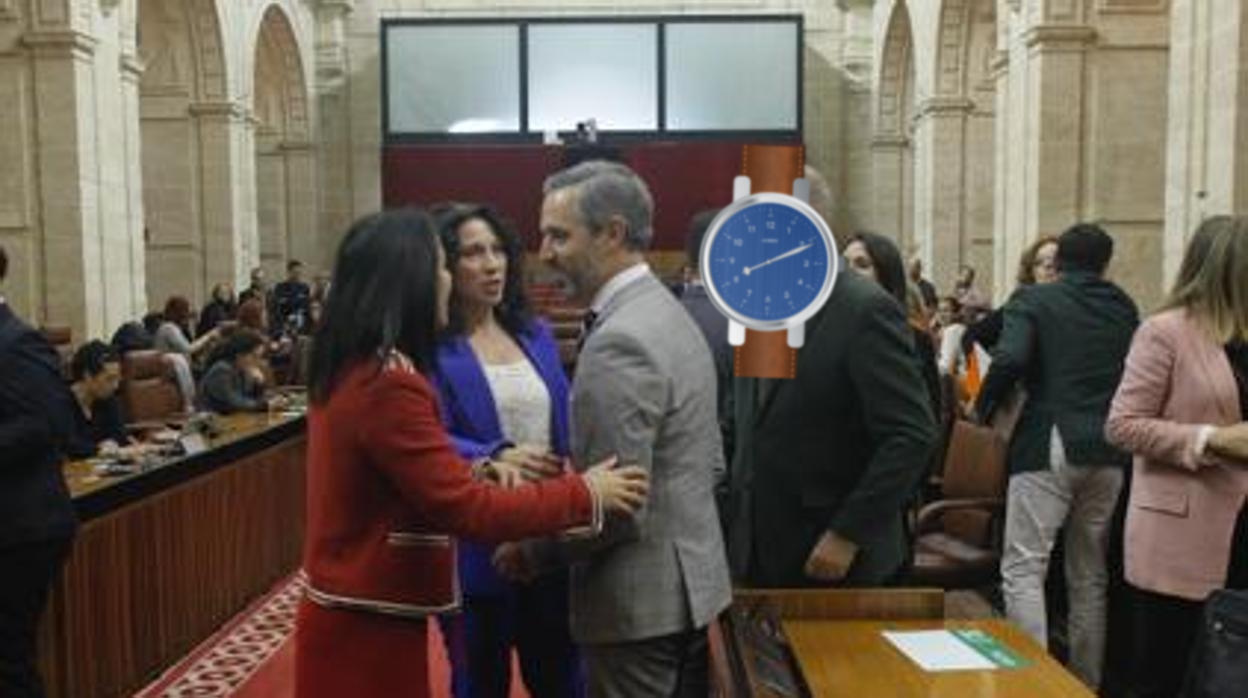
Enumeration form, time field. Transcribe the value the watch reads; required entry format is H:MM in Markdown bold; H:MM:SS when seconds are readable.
**8:11**
